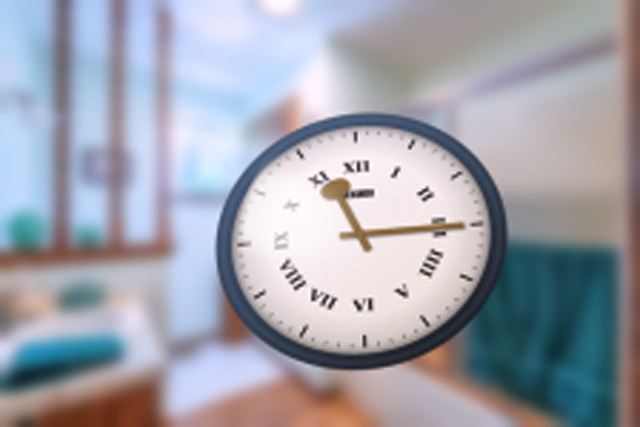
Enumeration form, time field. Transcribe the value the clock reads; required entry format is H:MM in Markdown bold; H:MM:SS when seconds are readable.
**11:15**
